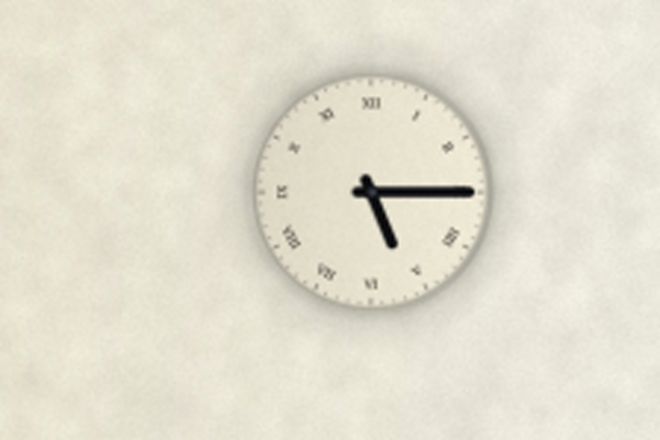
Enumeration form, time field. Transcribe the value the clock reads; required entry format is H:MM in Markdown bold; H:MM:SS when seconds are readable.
**5:15**
